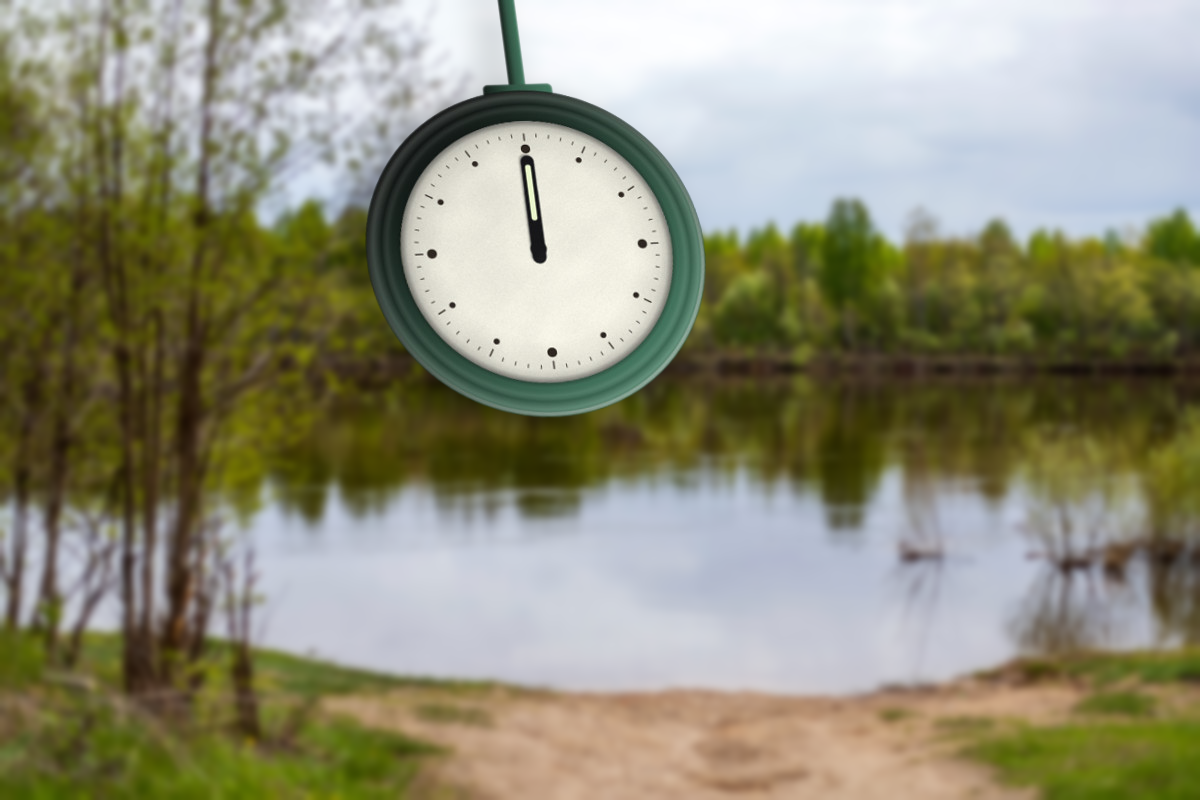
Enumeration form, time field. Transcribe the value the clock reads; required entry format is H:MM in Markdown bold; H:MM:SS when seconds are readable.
**12:00**
